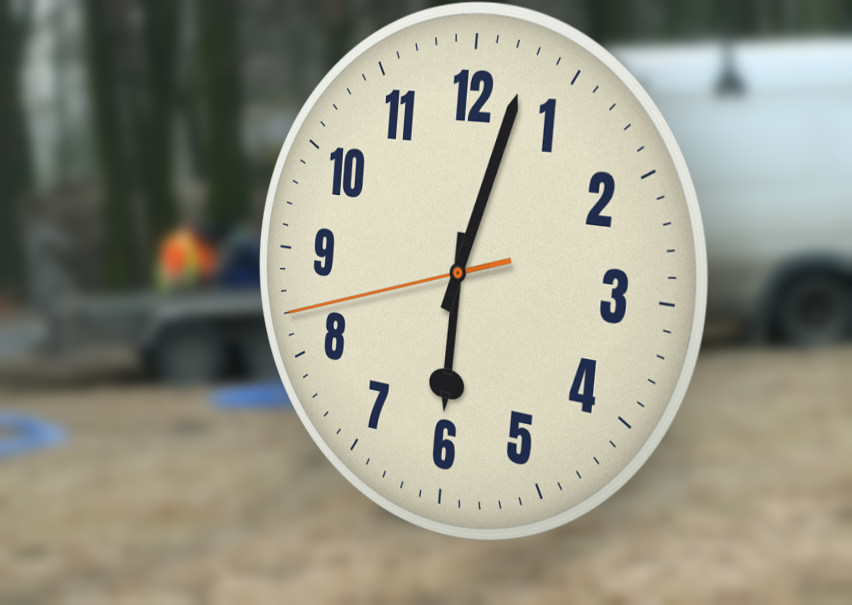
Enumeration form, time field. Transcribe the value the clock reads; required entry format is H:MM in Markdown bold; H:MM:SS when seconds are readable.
**6:02:42**
